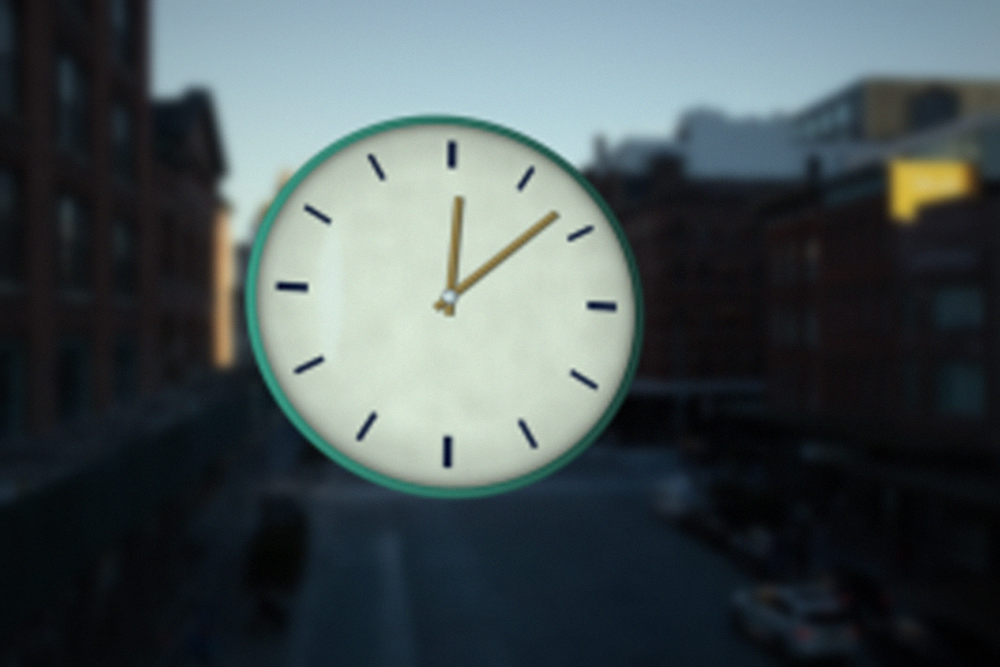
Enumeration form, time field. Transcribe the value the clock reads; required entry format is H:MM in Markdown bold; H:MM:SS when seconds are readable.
**12:08**
